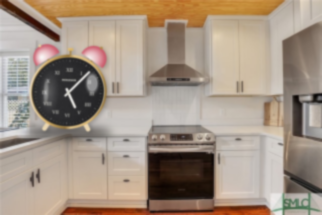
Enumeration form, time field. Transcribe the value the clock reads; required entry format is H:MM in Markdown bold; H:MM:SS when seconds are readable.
**5:07**
